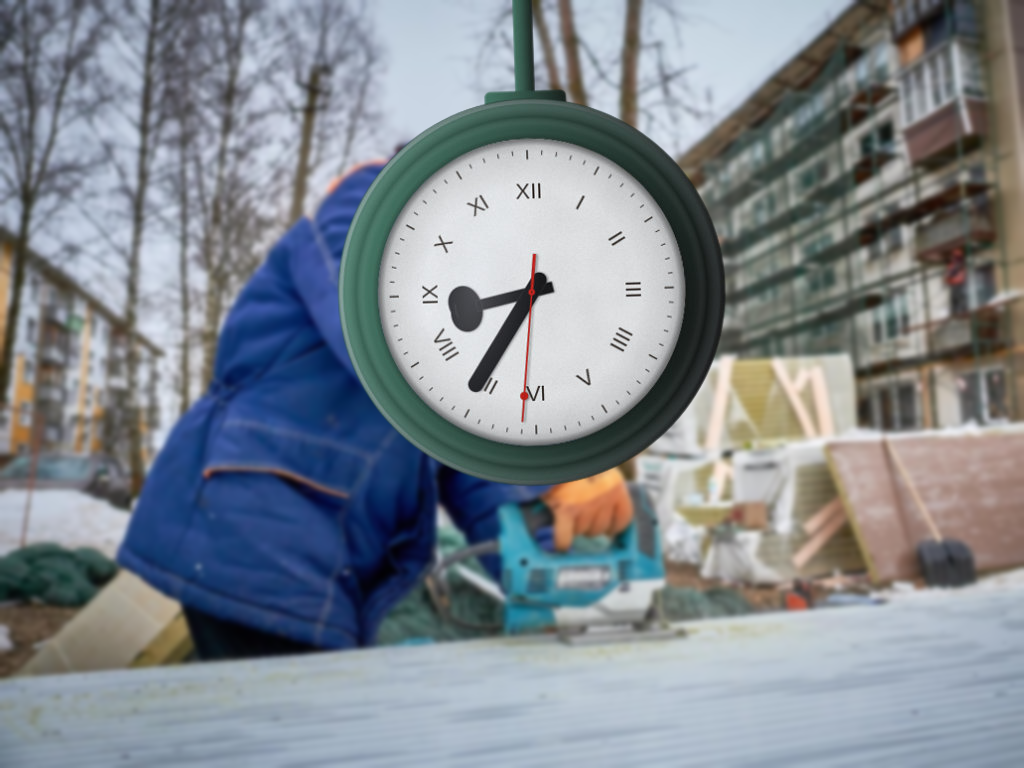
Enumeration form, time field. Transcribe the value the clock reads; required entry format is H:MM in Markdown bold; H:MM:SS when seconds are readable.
**8:35:31**
